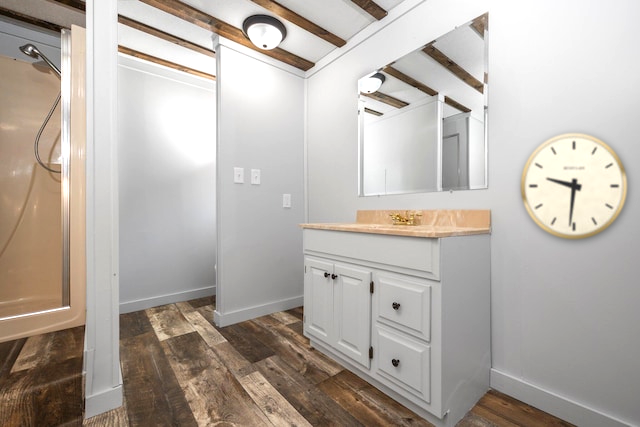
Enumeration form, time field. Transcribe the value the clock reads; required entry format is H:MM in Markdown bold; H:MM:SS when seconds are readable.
**9:31**
